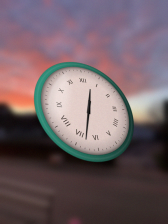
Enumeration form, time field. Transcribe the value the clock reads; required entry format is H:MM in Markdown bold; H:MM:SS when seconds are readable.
**12:33**
